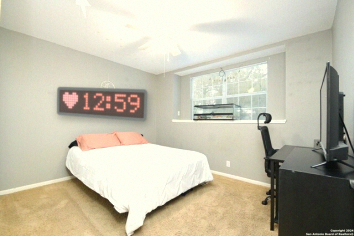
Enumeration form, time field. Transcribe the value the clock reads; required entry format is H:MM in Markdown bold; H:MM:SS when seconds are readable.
**12:59**
